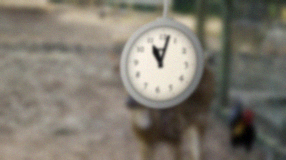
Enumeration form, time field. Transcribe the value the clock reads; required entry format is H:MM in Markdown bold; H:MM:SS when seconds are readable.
**11:02**
